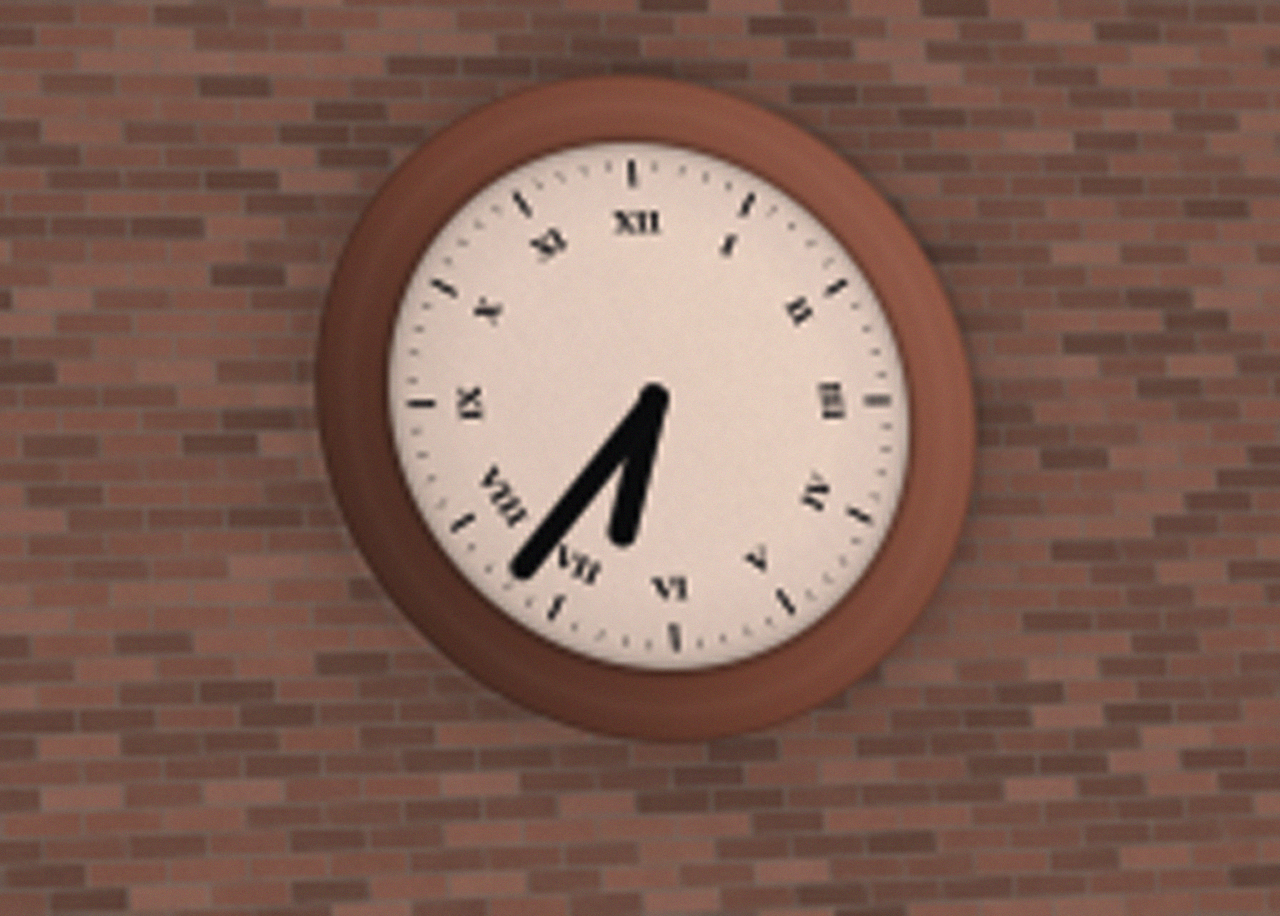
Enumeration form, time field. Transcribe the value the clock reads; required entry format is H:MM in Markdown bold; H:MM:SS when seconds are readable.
**6:37**
